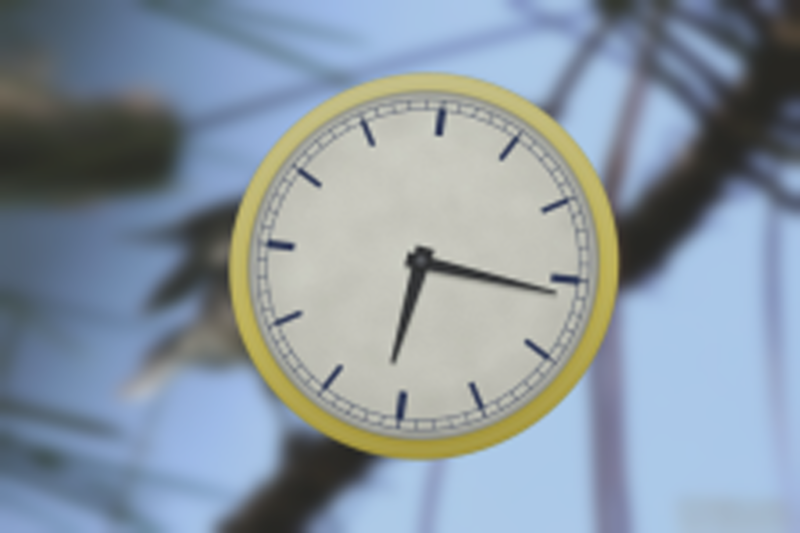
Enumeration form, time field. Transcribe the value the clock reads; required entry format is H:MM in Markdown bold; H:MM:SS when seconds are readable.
**6:16**
